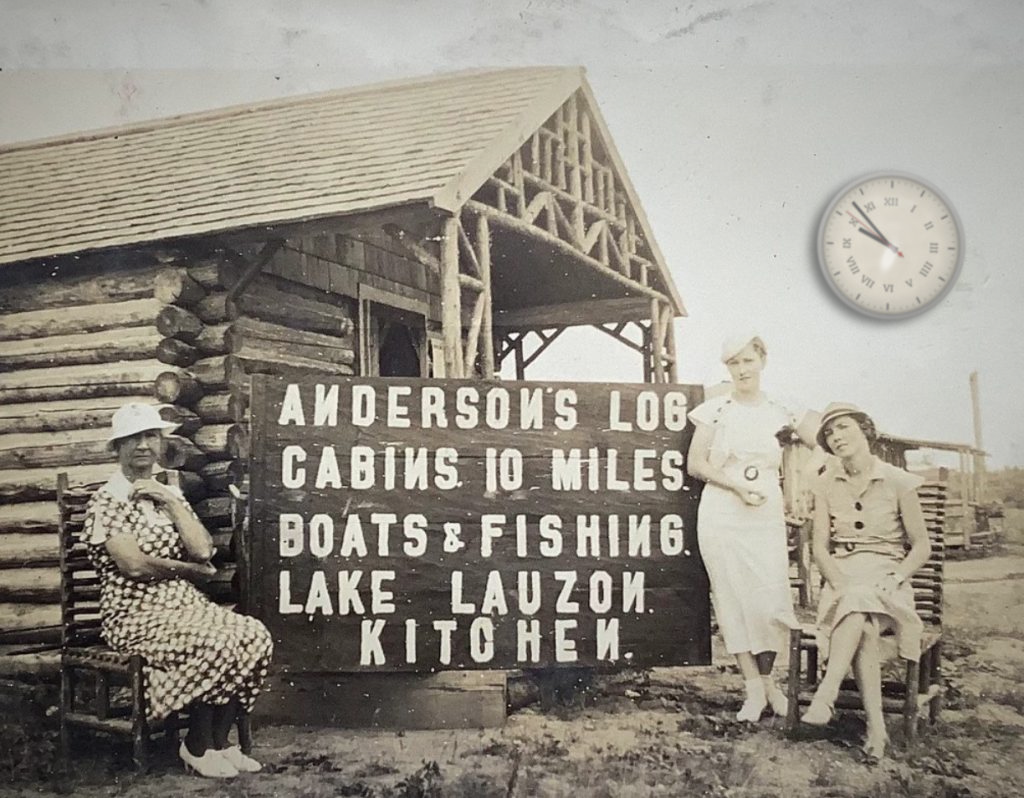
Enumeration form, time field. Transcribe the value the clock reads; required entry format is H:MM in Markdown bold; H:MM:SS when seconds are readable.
**9:52:51**
